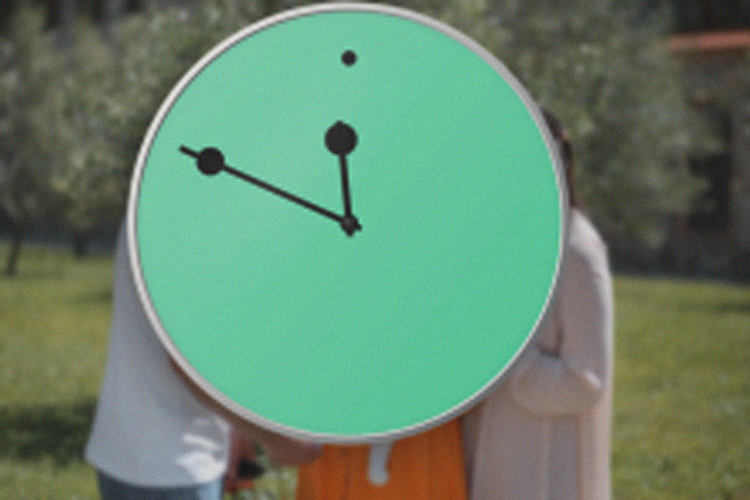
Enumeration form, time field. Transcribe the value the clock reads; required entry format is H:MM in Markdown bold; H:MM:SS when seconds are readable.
**11:49**
